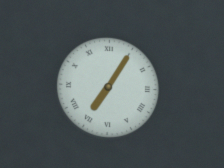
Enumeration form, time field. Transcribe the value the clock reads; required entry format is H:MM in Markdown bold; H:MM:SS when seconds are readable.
**7:05**
